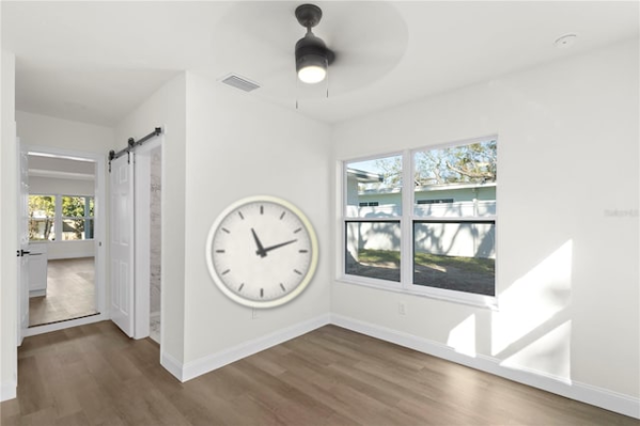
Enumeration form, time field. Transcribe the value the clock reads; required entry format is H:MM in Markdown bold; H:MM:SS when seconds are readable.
**11:12**
